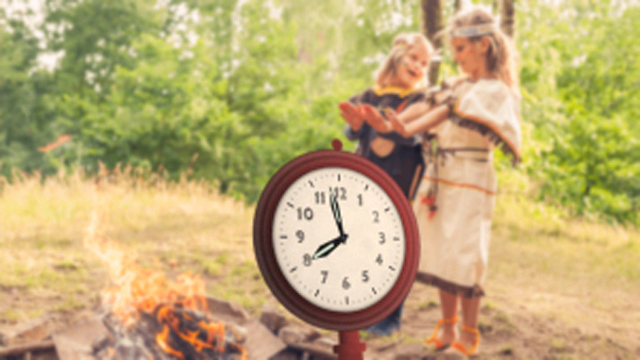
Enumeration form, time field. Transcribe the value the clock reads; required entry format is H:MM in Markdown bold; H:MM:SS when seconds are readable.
**7:58**
